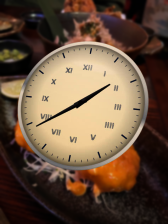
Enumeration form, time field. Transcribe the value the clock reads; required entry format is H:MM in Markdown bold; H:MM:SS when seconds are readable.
**1:39**
